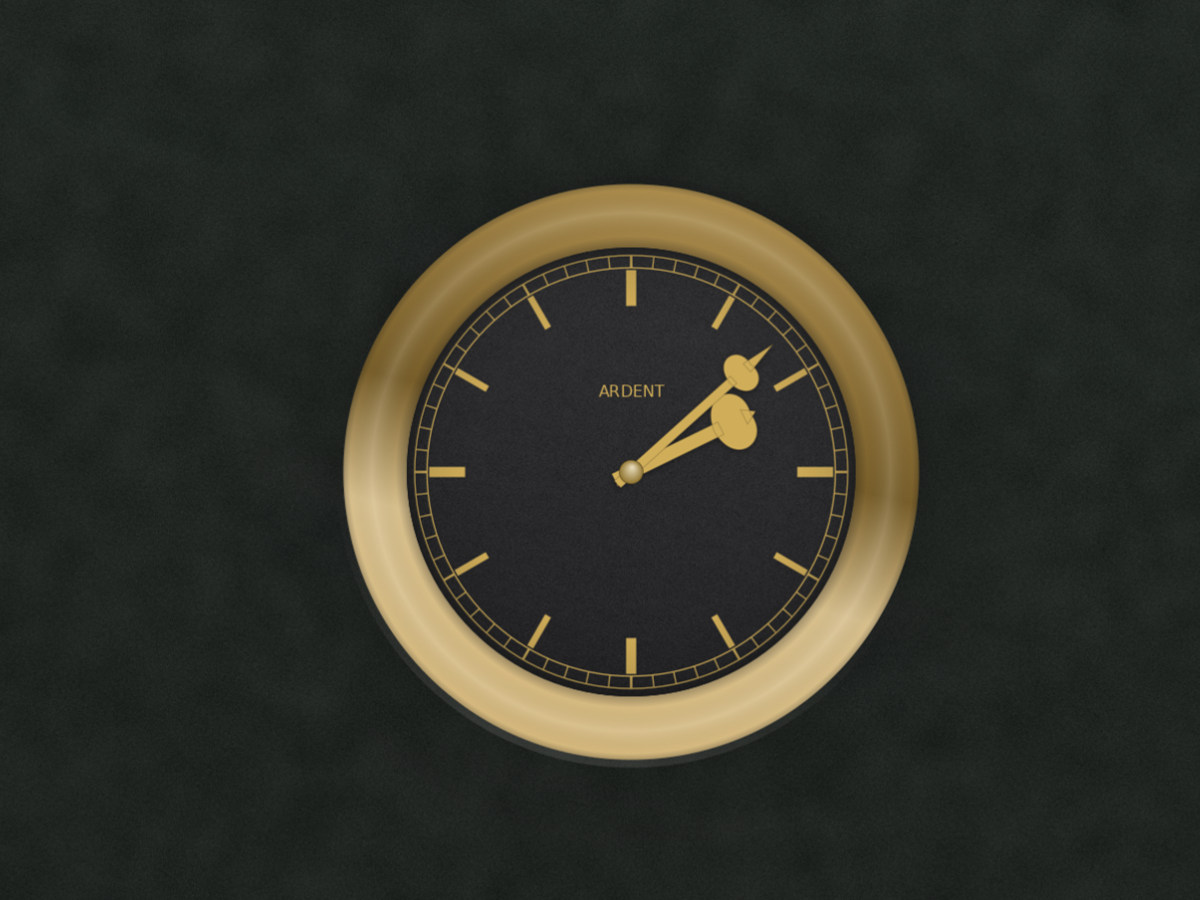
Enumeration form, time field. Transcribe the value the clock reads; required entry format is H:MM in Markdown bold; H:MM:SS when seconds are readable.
**2:08**
